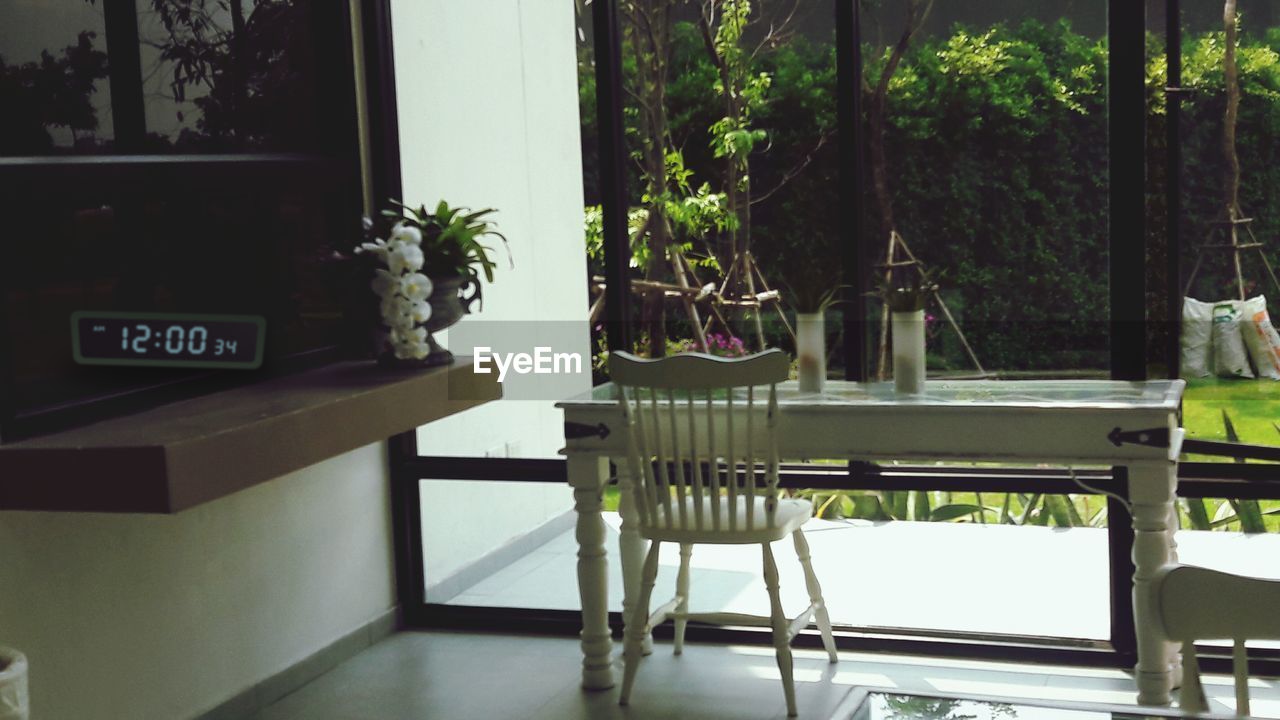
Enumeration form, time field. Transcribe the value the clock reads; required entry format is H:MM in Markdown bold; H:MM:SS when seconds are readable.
**12:00:34**
